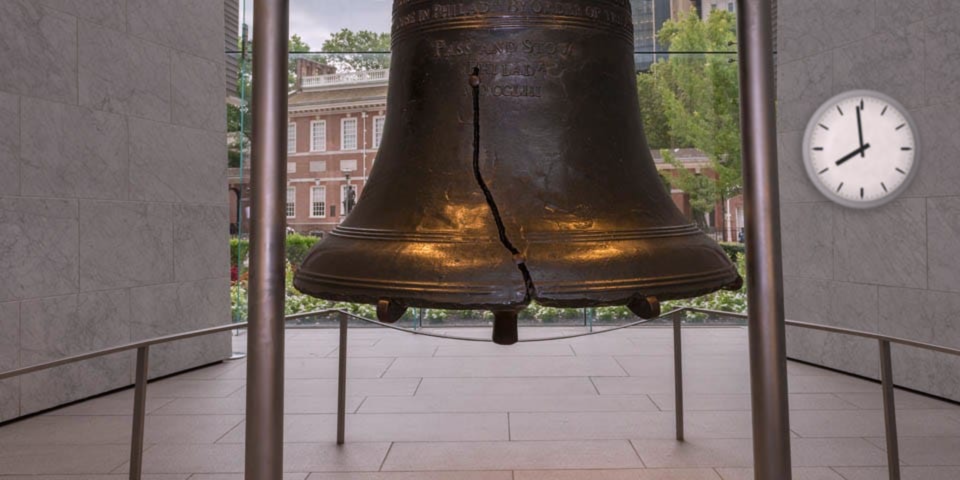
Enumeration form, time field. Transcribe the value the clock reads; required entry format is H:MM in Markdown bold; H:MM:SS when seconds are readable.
**7:59**
